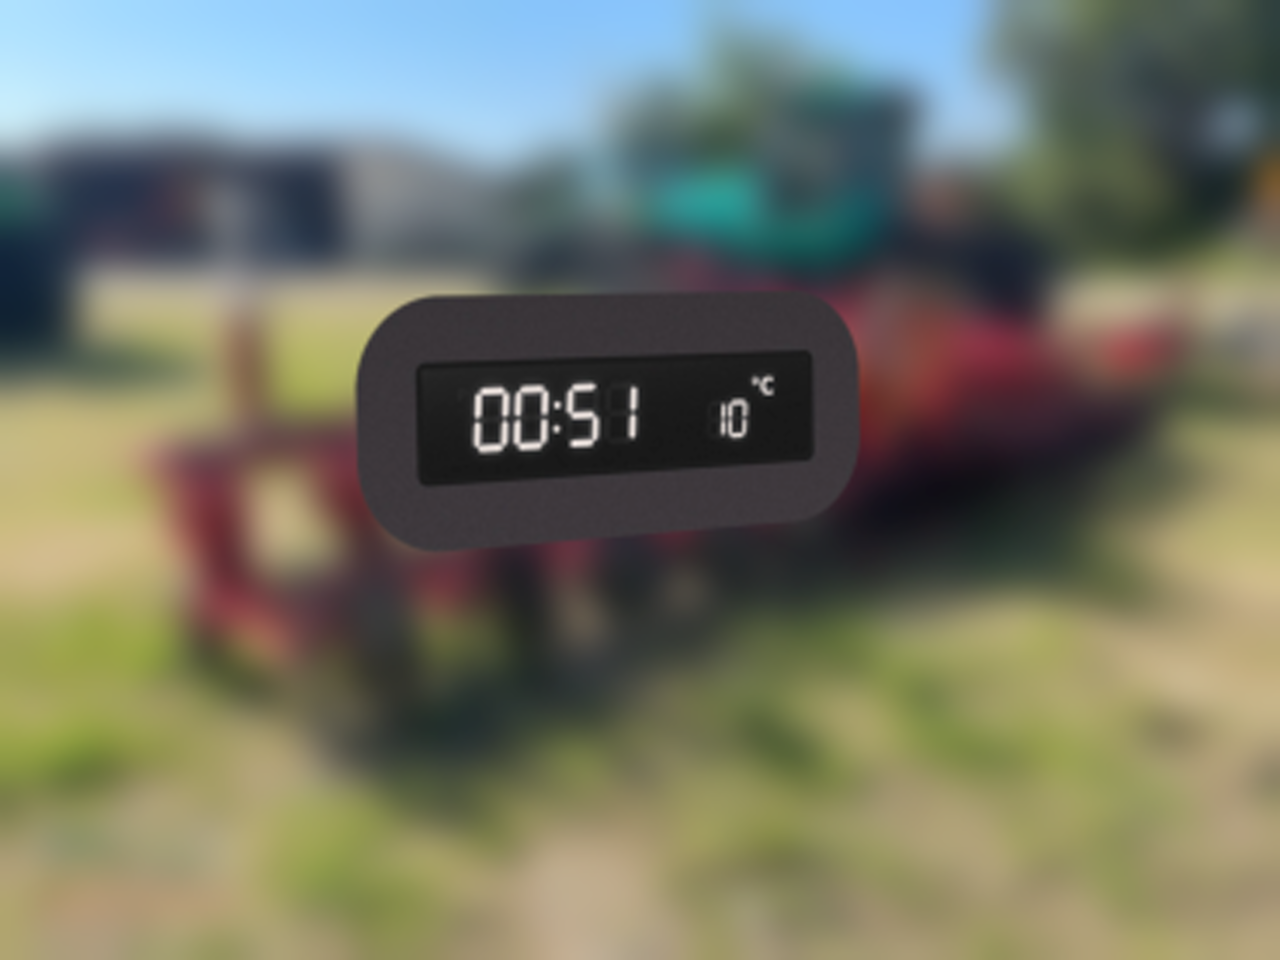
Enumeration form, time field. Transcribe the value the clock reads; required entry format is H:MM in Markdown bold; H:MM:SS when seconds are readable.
**0:51**
